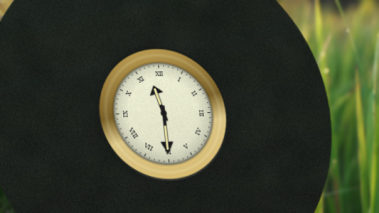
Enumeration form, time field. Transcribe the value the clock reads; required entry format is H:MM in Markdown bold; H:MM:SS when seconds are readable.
**11:30**
